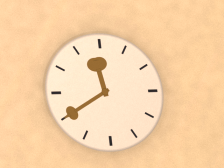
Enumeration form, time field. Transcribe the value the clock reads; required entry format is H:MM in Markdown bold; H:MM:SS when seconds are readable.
**11:40**
